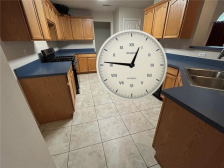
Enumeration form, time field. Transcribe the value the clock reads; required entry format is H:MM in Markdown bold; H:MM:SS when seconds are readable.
**12:46**
